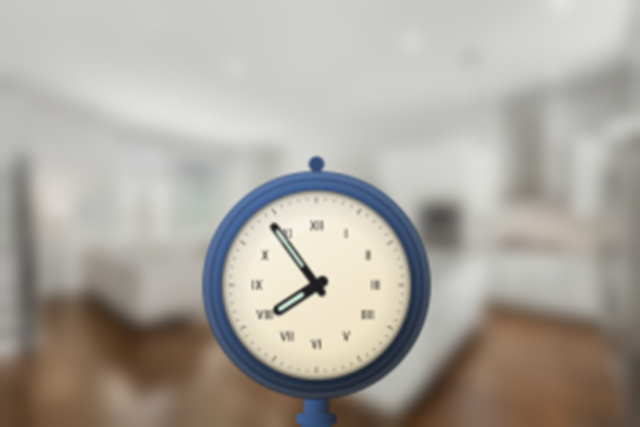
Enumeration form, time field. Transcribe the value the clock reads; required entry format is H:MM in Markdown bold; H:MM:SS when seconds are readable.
**7:54**
